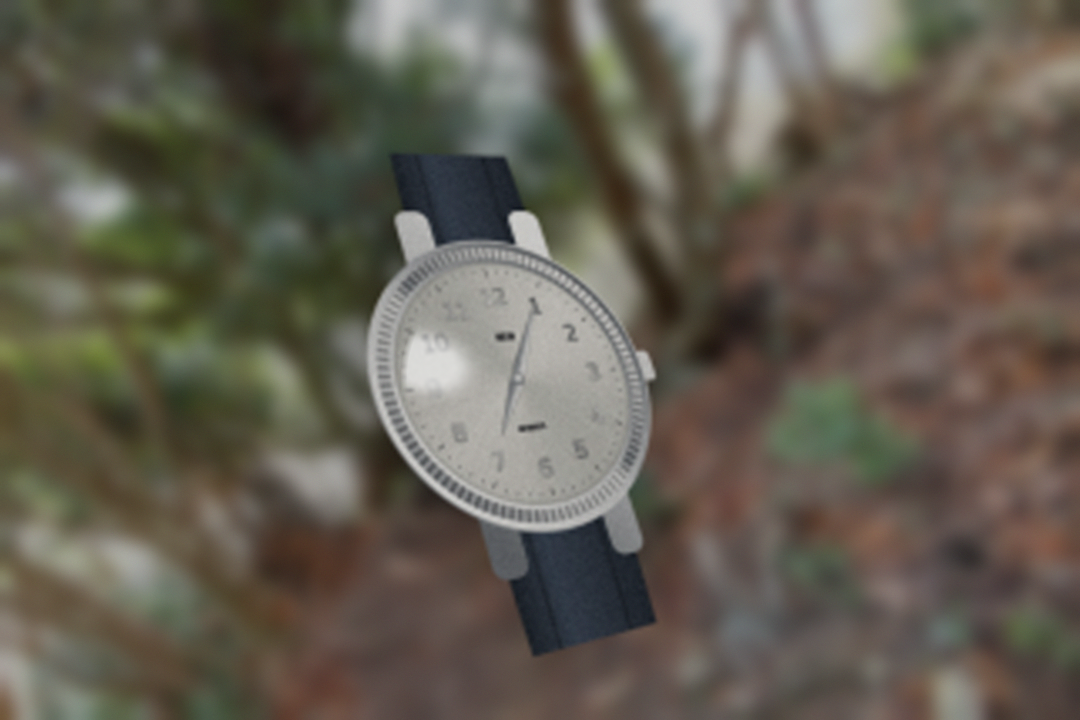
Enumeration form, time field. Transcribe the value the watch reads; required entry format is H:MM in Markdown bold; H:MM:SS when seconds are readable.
**7:05**
